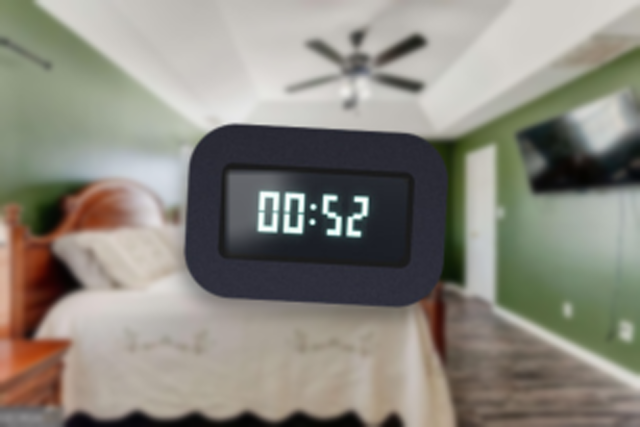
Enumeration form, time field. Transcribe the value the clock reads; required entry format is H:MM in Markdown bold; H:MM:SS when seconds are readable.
**0:52**
